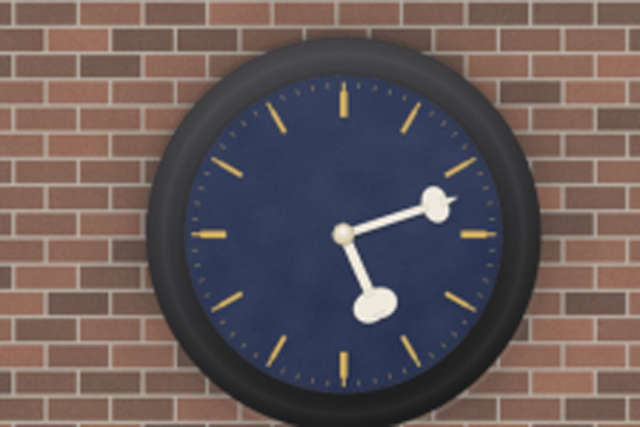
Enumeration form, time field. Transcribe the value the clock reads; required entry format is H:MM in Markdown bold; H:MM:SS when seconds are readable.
**5:12**
